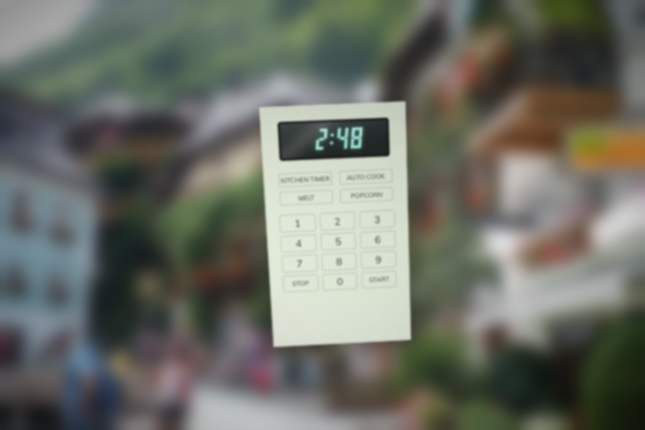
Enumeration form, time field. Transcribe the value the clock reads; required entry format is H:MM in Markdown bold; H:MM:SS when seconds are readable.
**2:48**
